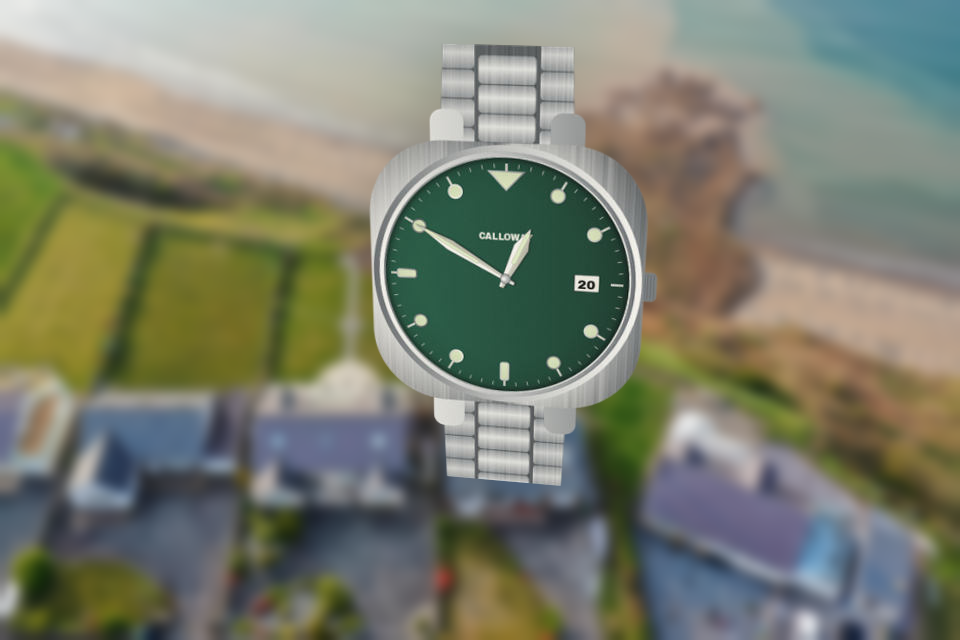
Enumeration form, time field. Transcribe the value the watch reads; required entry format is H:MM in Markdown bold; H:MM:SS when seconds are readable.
**12:50**
